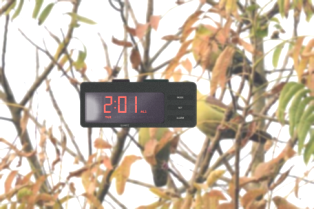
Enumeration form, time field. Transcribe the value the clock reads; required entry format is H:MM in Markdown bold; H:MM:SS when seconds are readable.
**2:01**
